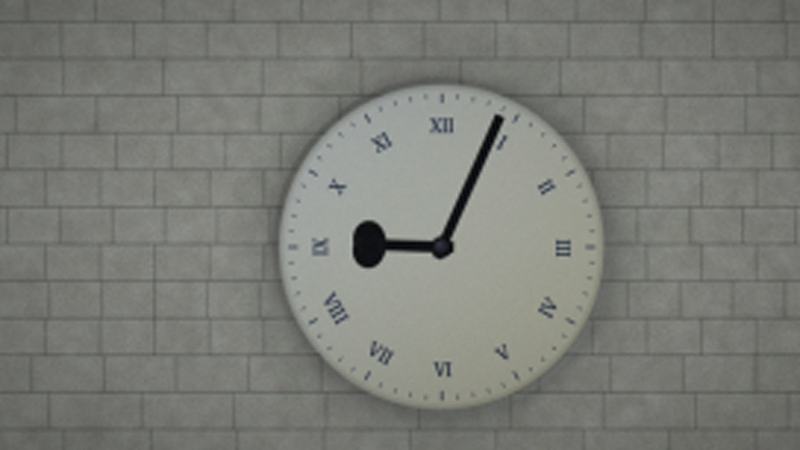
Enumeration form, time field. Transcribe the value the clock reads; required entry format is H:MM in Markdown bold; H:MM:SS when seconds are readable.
**9:04**
